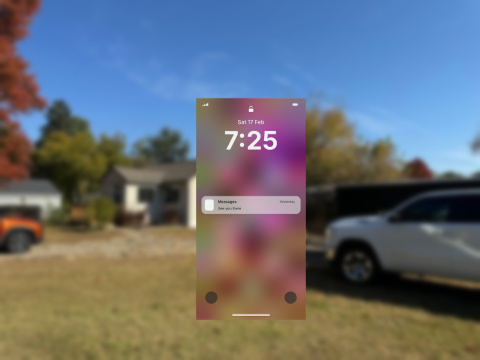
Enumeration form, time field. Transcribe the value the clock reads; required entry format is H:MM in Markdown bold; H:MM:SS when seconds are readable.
**7:25**
